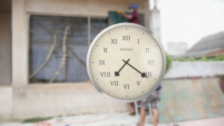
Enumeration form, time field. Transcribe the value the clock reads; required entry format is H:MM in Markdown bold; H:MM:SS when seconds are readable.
**7:21**
